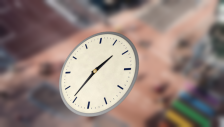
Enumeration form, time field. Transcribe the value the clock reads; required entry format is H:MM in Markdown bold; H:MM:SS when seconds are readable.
**1:36**
